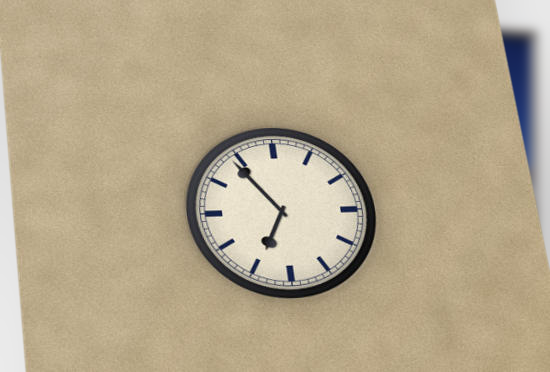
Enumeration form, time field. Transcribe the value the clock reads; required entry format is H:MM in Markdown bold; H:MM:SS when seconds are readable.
**6:54**
